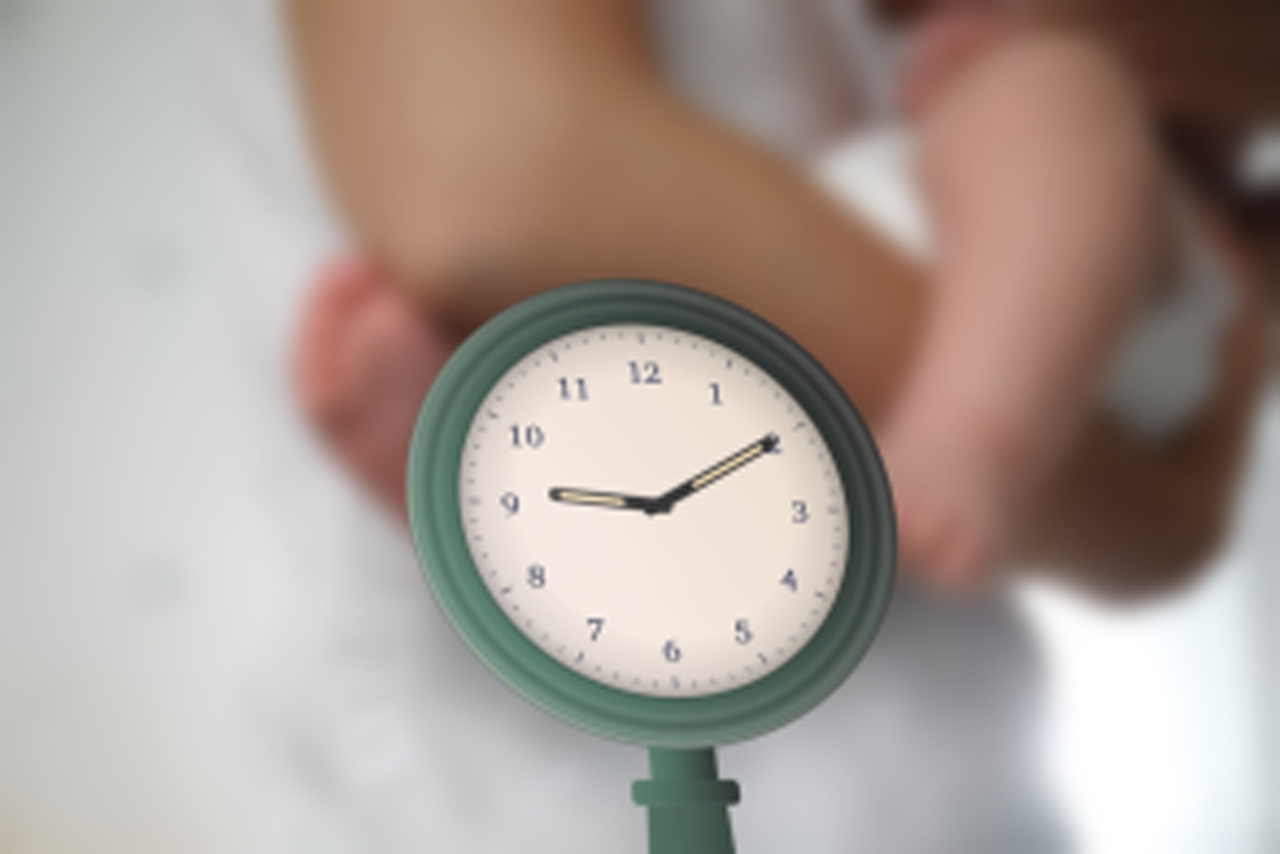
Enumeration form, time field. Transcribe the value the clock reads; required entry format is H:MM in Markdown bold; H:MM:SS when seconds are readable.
**9:10**
